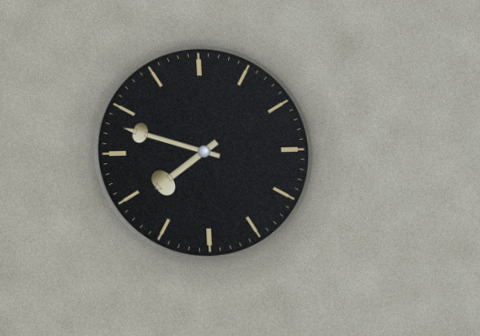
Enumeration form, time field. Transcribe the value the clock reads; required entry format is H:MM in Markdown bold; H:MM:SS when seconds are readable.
**7:48**
